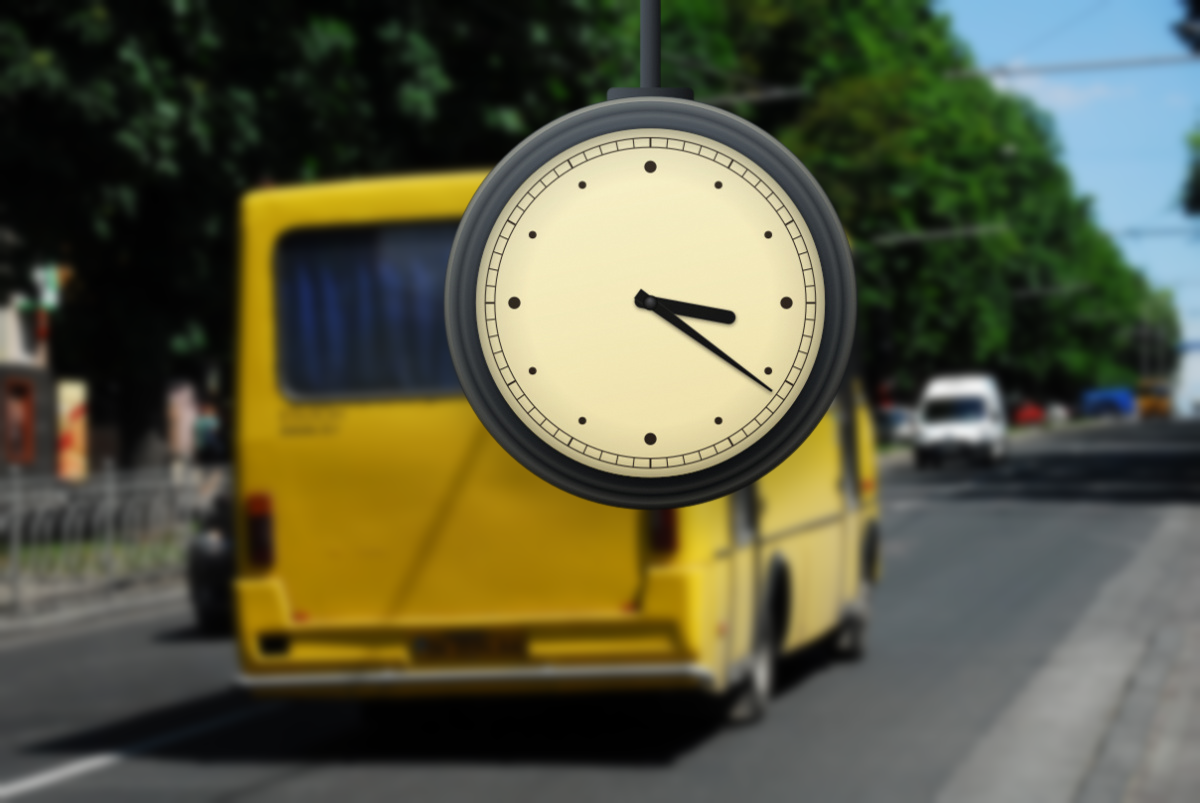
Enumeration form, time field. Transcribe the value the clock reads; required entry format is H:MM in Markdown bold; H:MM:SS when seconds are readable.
**3:21**
